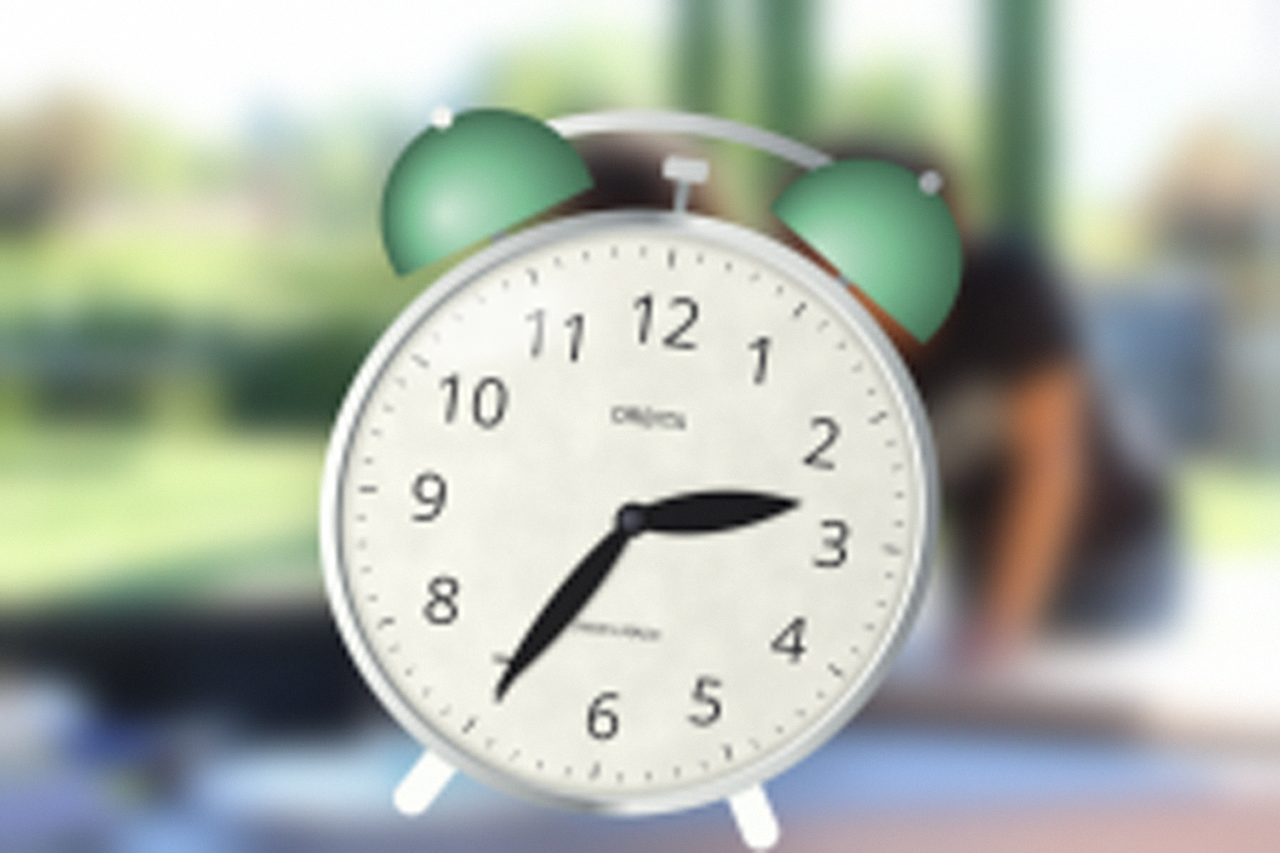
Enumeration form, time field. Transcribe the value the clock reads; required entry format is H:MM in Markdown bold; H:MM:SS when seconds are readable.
**2:35**
